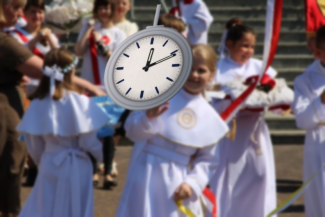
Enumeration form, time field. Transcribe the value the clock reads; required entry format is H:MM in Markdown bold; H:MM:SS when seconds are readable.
**12:11**
